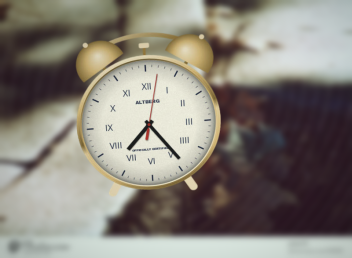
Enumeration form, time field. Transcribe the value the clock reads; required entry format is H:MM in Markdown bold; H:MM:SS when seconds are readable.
**7:24:02**
